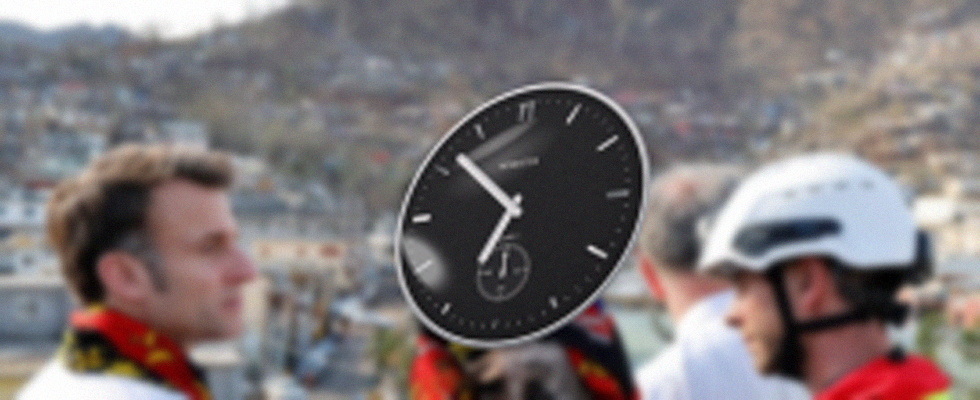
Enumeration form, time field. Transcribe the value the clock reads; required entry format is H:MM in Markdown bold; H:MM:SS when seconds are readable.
**6:52**
